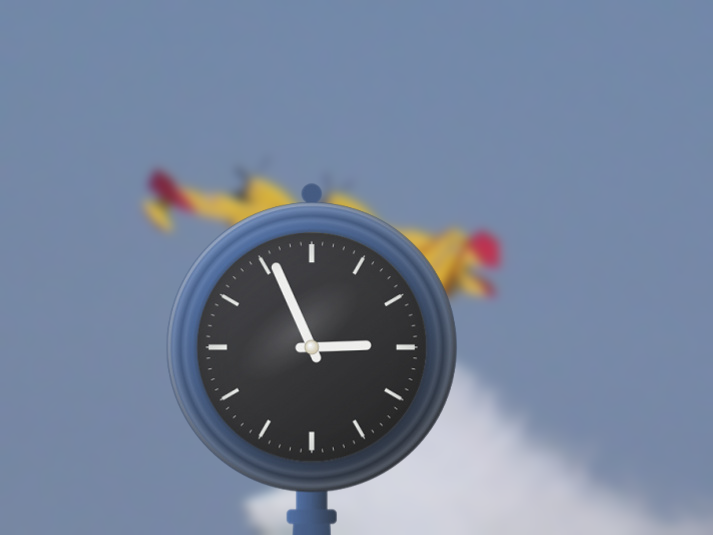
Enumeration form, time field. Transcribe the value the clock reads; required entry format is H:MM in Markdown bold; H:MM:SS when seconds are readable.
**2:56**
